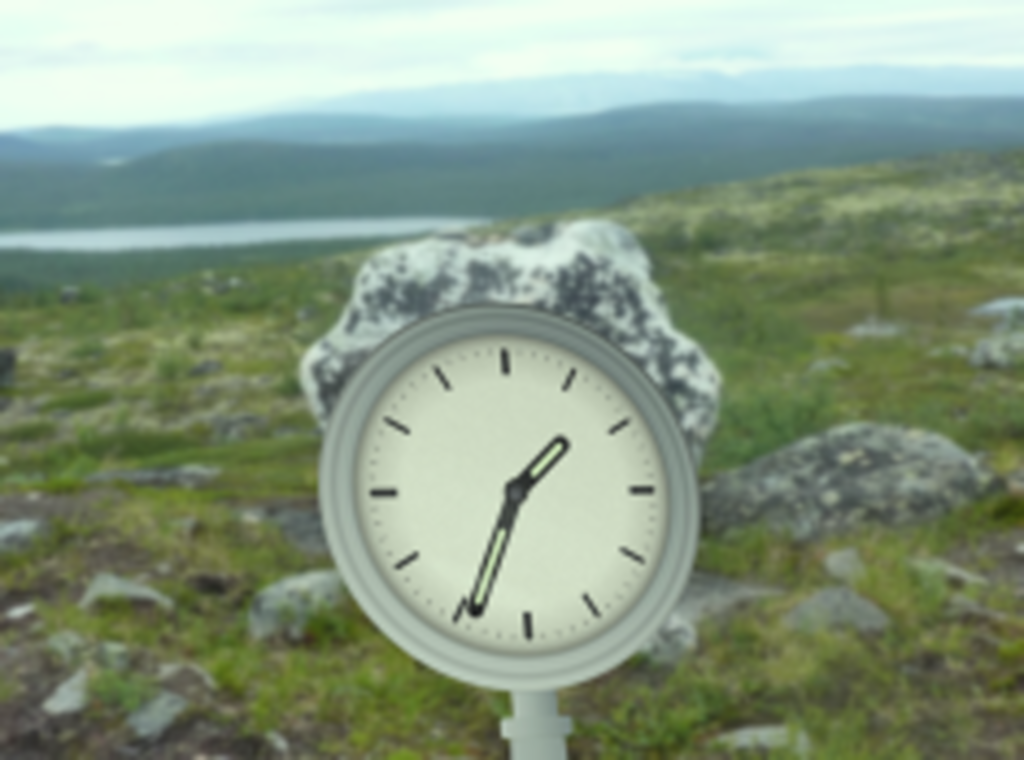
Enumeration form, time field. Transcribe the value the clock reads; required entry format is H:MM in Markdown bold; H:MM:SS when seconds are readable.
**1:34**
